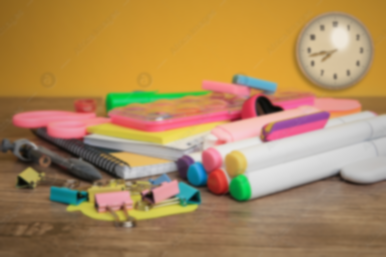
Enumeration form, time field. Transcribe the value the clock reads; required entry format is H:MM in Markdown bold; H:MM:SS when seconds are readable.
**7:43**
